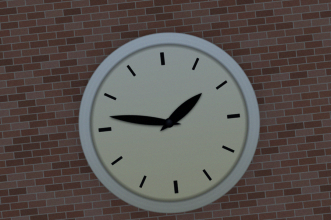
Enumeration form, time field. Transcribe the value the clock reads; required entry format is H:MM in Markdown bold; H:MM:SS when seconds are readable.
**1:47**
